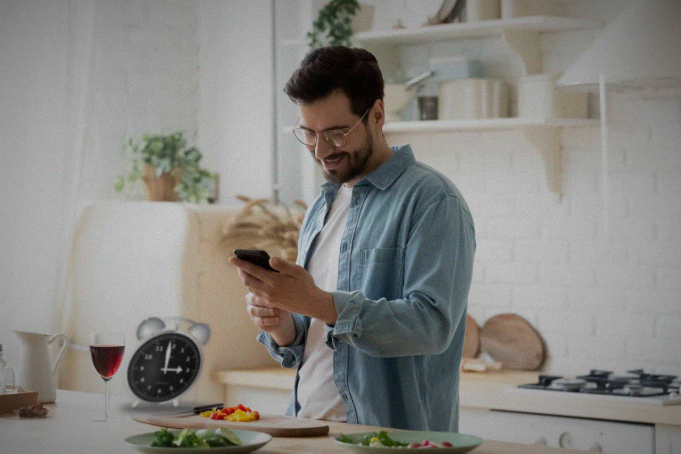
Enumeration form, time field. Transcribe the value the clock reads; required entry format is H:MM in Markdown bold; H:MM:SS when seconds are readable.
**2:59**
